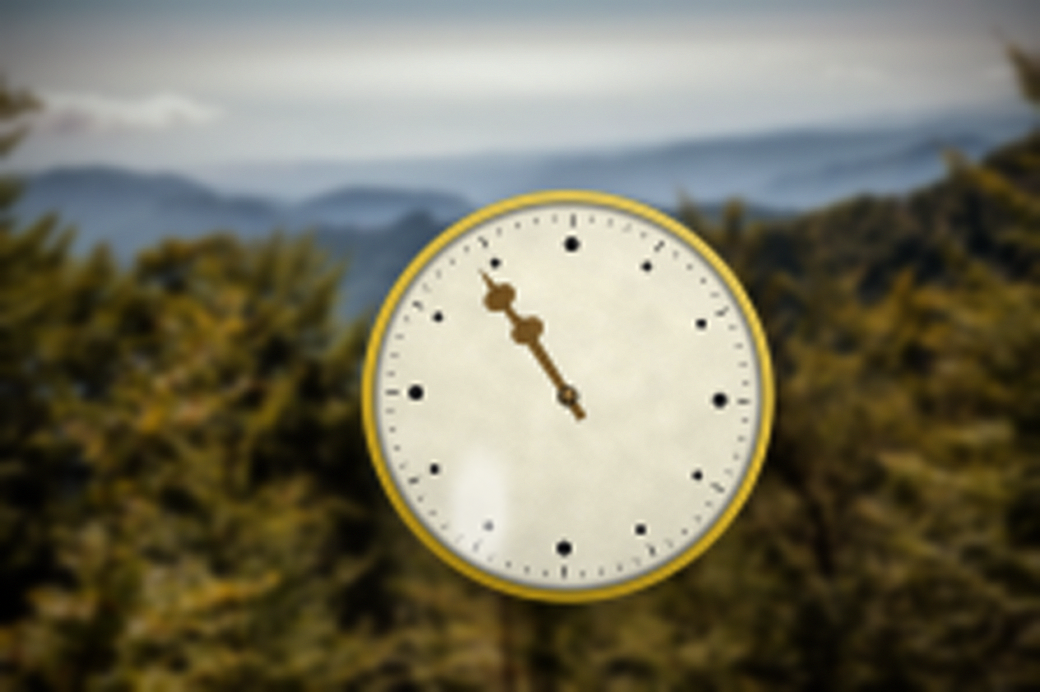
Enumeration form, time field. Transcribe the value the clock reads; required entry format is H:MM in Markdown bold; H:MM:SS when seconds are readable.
**10:54**
